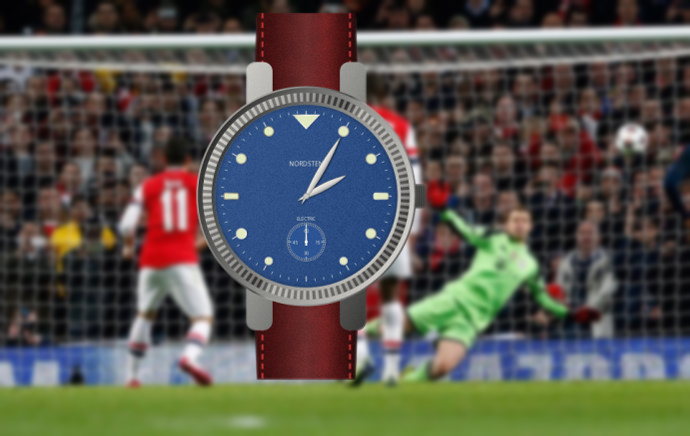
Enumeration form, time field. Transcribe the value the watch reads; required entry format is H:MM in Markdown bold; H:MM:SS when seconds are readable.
**2:05**
